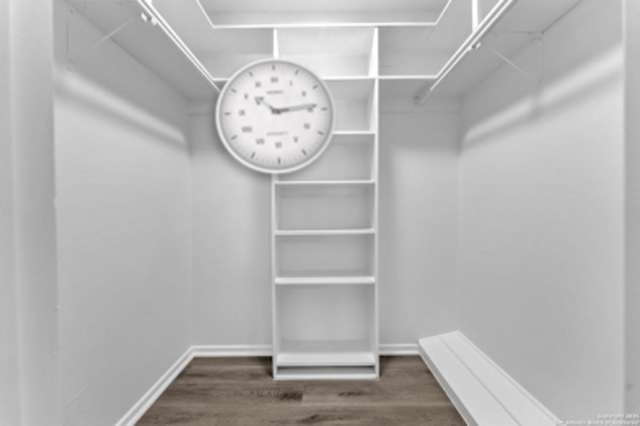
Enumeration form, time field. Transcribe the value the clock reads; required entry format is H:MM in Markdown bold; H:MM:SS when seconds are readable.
**10:14**
